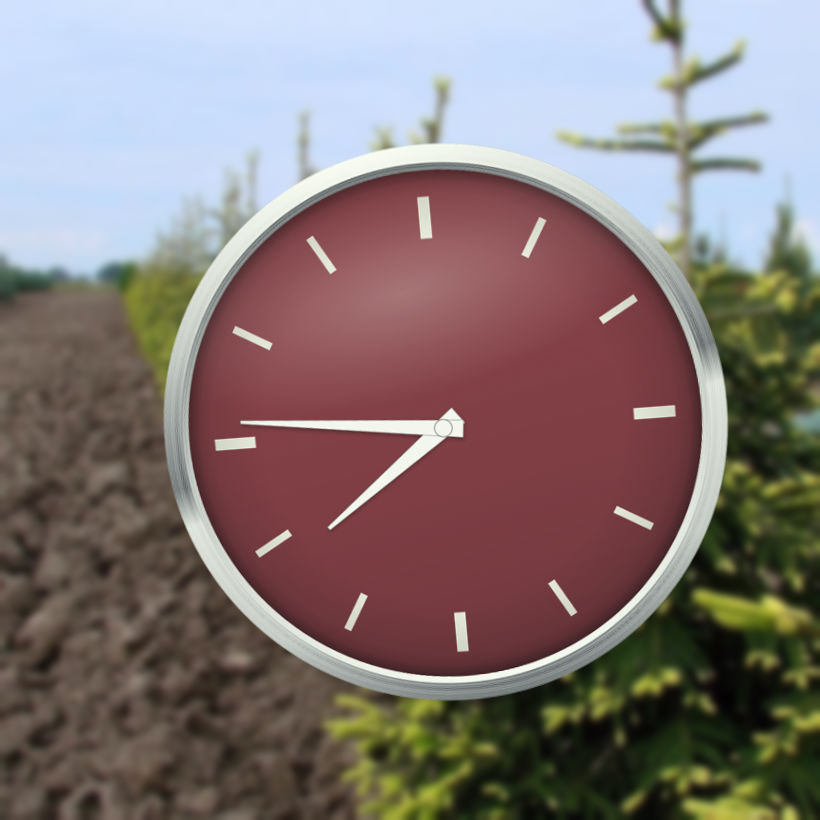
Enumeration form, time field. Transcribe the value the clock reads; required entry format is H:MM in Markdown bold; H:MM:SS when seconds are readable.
**7:46**
